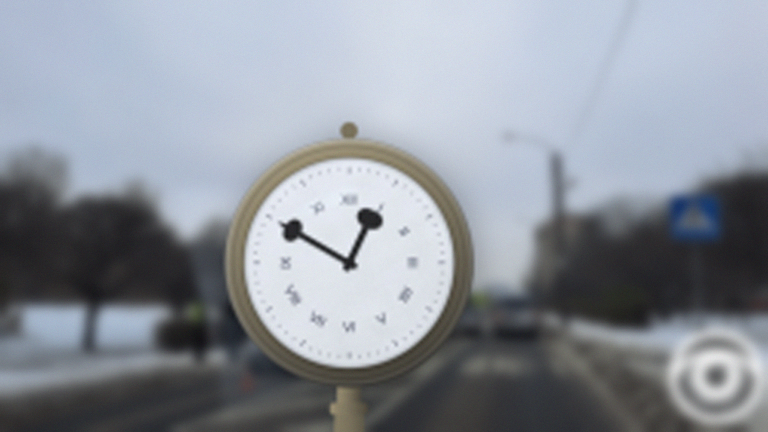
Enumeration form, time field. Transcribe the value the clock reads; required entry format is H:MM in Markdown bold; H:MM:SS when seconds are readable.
**12:50**
